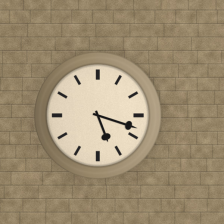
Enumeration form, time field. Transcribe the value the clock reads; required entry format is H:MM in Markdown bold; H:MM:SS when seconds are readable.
**5:18**
